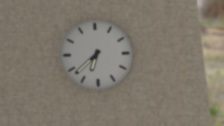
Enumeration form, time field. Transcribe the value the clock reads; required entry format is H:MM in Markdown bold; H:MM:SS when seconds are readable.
**6:38**
